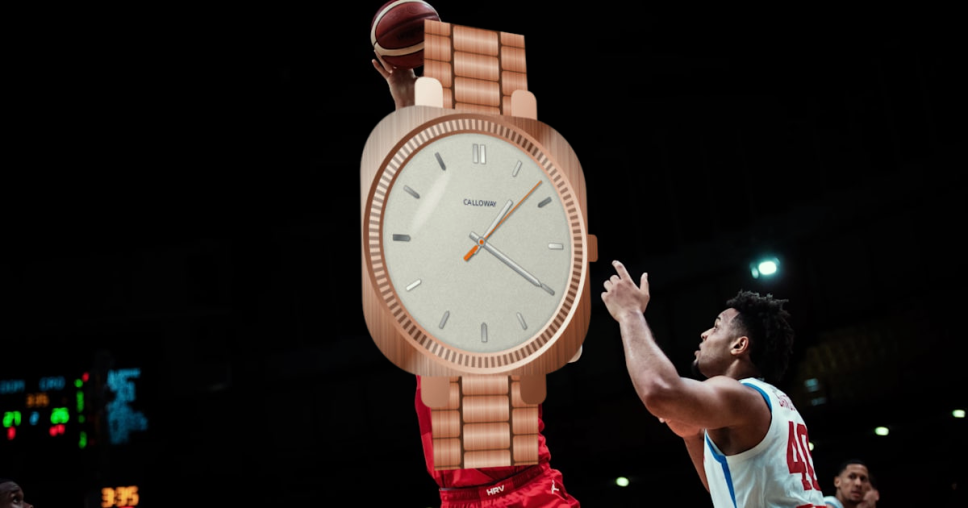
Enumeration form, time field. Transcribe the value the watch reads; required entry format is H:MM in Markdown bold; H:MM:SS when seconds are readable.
**1:20:08**
